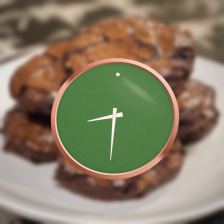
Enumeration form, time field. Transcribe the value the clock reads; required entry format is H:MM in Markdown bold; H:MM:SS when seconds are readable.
**8:30**
